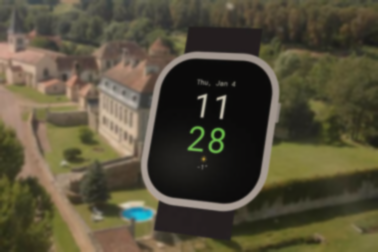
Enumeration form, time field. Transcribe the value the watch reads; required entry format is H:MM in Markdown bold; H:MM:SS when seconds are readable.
**11:28**
